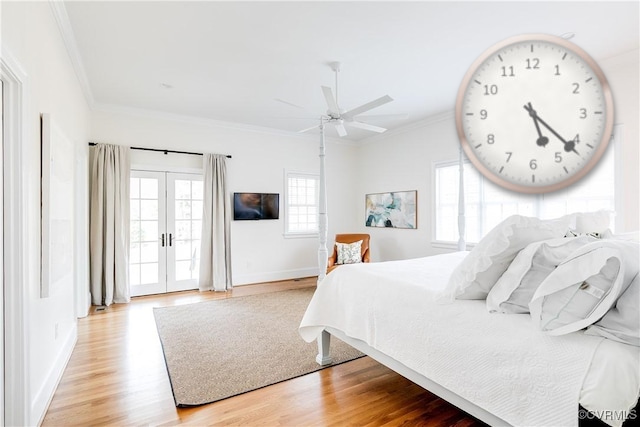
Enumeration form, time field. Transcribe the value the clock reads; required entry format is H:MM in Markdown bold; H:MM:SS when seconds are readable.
**5:22**
